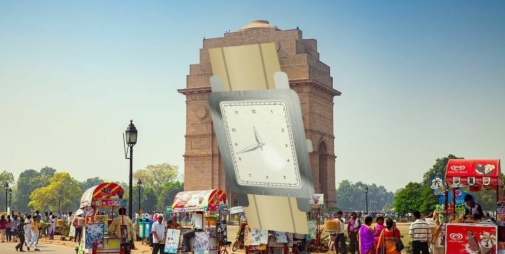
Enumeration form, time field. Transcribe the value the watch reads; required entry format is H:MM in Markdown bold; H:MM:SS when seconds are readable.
**11:42**
